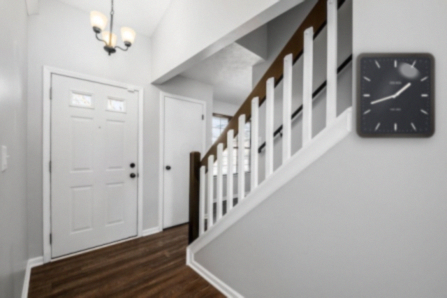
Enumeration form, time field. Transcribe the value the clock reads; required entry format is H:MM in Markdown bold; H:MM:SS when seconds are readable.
**1:42**
